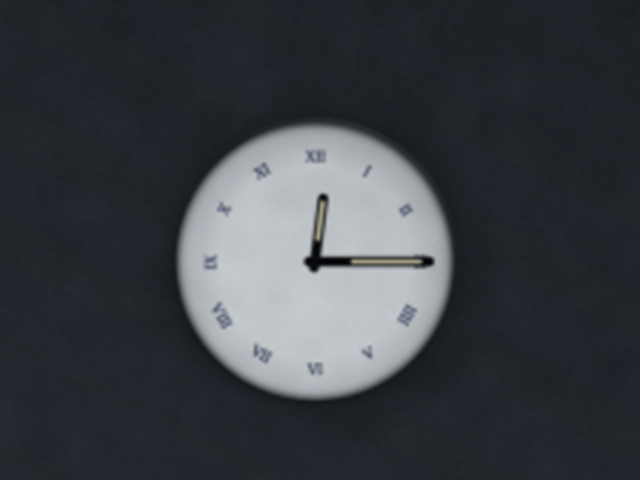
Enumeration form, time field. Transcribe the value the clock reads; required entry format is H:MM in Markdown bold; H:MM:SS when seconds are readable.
**12:15**
